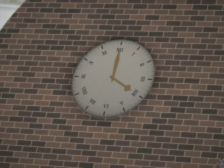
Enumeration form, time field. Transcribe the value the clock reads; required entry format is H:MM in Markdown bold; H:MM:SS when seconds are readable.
**4:00**
